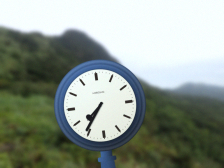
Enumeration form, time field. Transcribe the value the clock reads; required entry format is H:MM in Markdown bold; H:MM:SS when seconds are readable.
**7:36**
